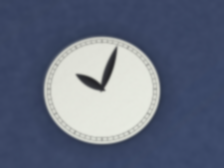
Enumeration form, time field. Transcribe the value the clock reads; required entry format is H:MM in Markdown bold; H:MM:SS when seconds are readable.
**10:03**
